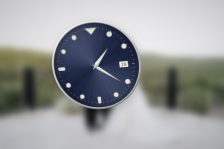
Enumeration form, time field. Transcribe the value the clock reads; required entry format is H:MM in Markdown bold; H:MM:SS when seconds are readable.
**1:21**
